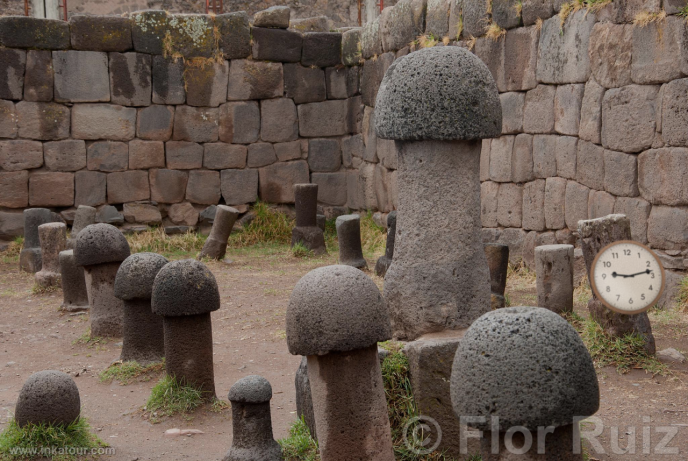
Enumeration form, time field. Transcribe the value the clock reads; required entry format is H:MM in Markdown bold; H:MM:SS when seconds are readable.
**9:13**
